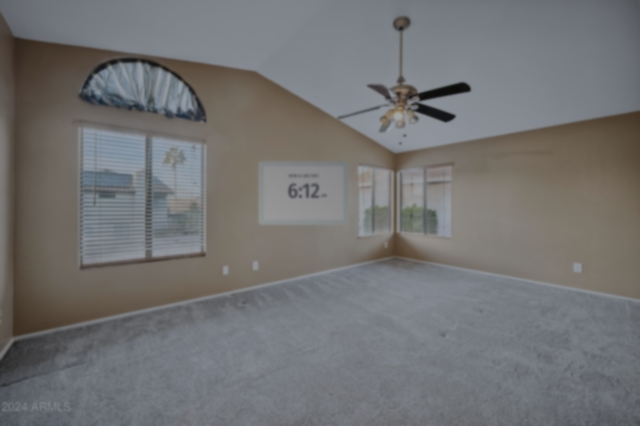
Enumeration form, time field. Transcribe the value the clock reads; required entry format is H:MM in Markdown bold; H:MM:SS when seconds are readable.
**6:12**
